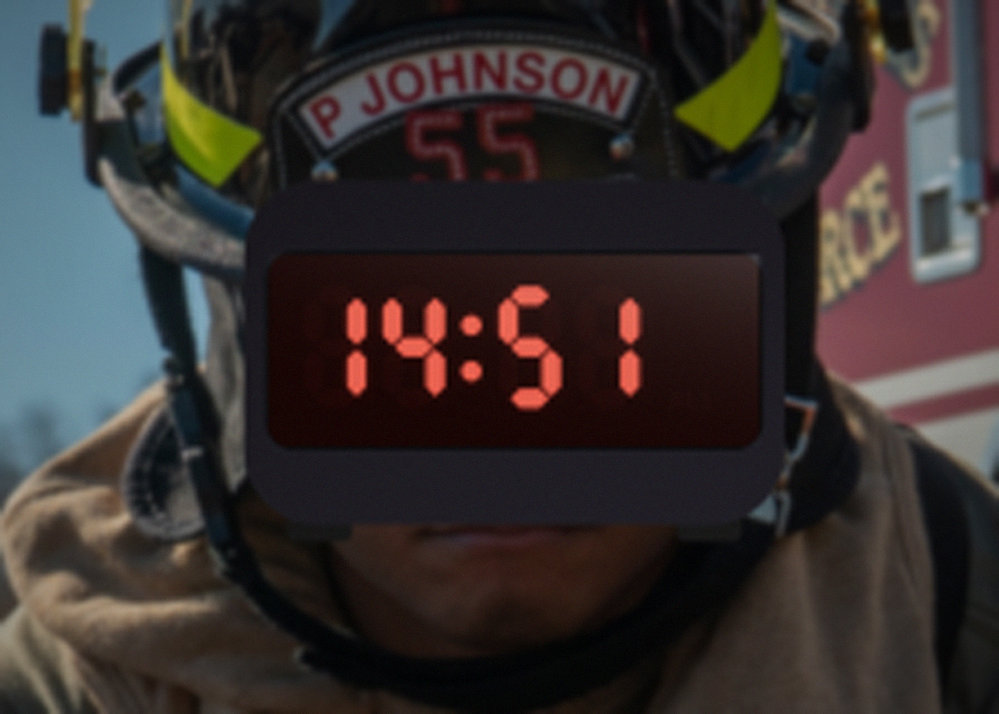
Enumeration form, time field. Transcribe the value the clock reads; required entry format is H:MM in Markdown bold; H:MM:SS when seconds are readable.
**14:51**
